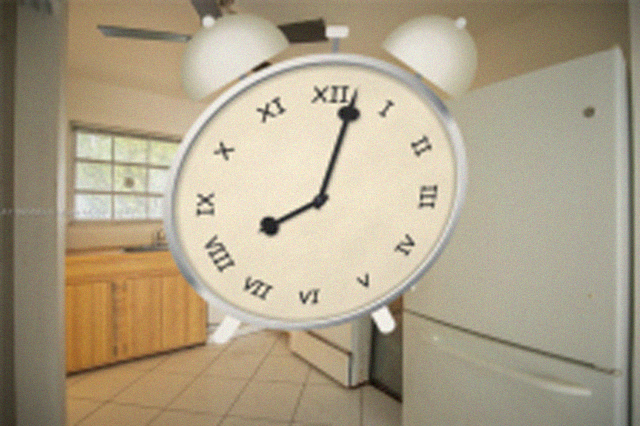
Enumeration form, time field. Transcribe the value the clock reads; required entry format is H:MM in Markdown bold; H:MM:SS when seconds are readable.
**8:02**
